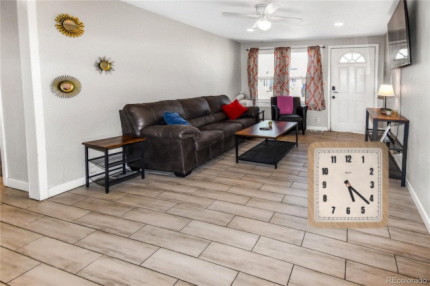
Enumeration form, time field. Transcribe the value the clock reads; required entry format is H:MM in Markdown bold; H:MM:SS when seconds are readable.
**5:22**
